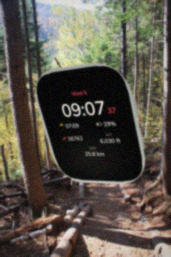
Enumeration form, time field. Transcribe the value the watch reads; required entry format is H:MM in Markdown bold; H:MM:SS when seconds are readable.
**9:07**
